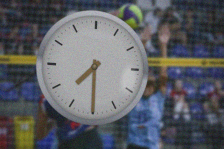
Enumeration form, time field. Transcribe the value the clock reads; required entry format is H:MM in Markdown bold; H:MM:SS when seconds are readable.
**7:30**
